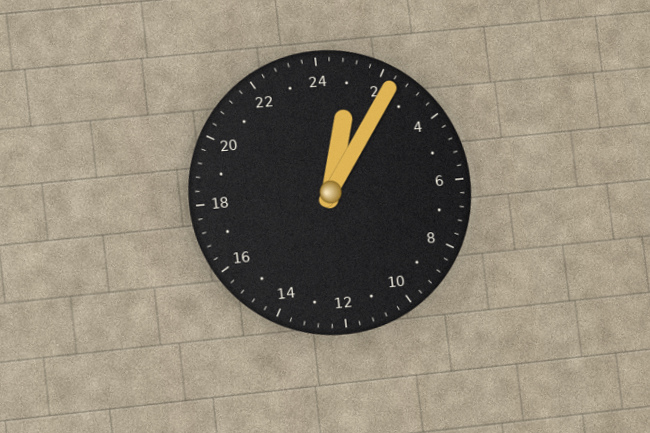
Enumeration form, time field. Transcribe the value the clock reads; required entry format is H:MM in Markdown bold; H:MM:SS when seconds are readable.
**1:06**
